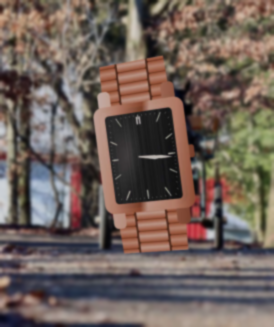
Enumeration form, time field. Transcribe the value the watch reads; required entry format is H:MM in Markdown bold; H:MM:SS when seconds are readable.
**3:16**
